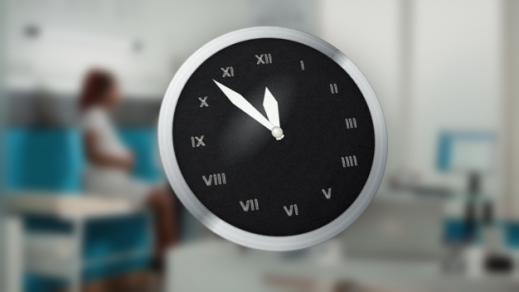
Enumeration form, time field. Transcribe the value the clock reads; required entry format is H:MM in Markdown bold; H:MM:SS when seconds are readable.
**11:53**
